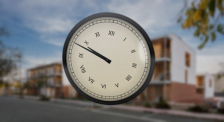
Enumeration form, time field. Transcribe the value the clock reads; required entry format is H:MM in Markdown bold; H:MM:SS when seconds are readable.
**9:48**
